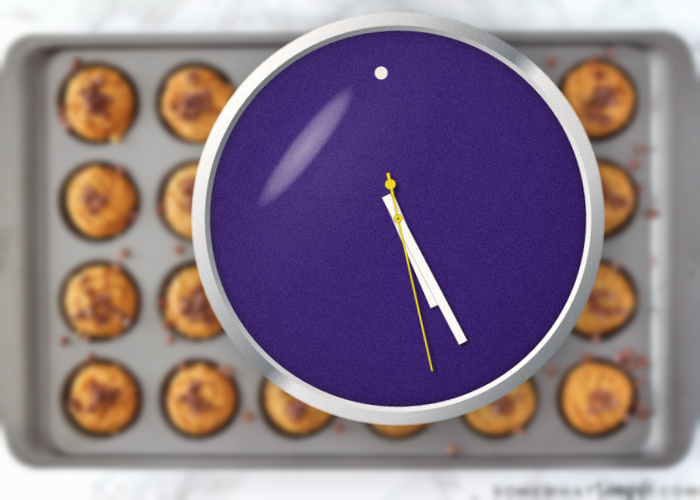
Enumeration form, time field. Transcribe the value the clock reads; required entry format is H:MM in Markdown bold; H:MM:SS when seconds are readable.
**5:26:29**
